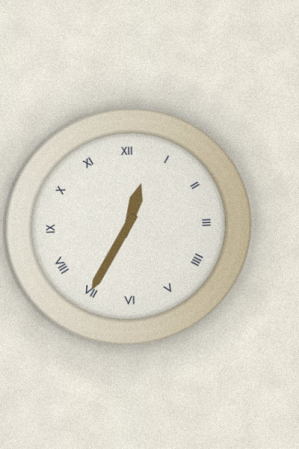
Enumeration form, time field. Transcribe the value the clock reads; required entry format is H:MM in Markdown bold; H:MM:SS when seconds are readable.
**12:35**
